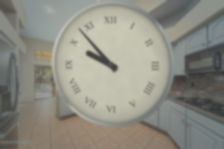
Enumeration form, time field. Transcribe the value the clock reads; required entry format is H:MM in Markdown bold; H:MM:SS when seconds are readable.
**9:53**
